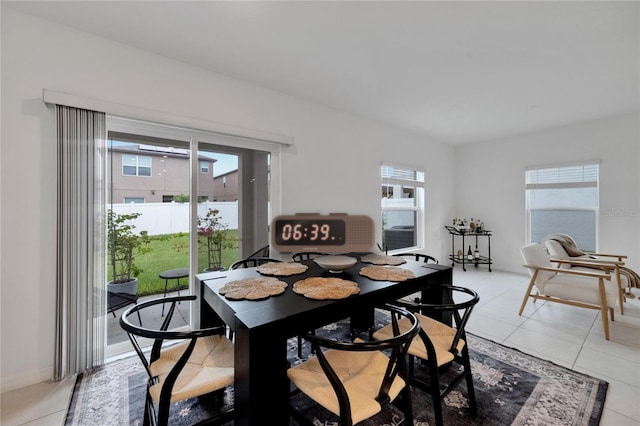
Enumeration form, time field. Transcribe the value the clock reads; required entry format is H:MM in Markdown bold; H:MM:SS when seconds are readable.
**6:39**
